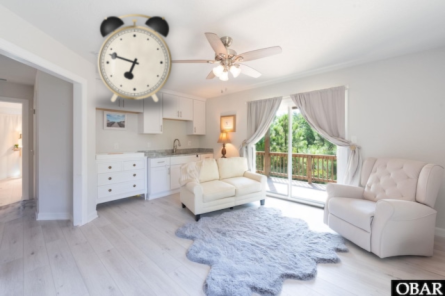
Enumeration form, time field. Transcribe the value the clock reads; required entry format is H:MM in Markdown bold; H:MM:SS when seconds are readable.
**6:48**
